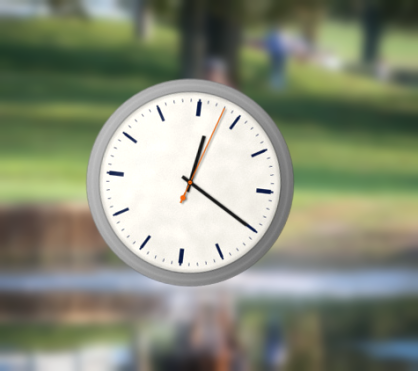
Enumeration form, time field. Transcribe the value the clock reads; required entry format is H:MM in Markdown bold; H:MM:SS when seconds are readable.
**12:20:03**
